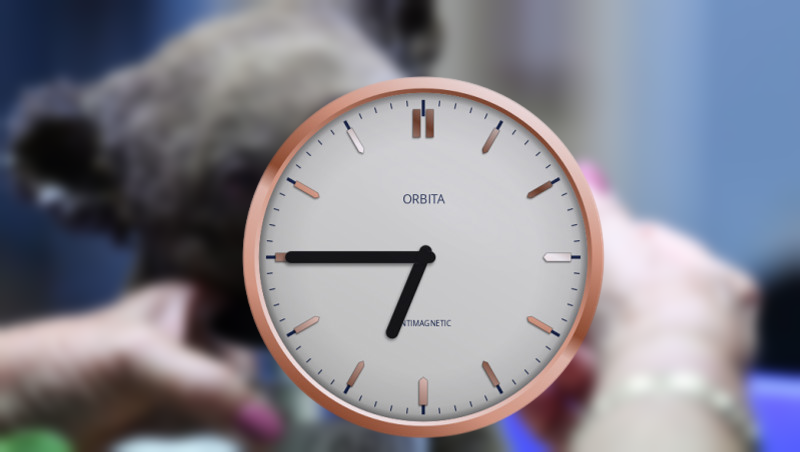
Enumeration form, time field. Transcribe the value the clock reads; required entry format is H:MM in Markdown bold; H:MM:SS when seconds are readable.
**6:45**
